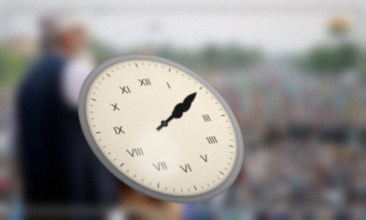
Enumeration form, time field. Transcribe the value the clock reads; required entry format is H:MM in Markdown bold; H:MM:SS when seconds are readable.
**2:10**
